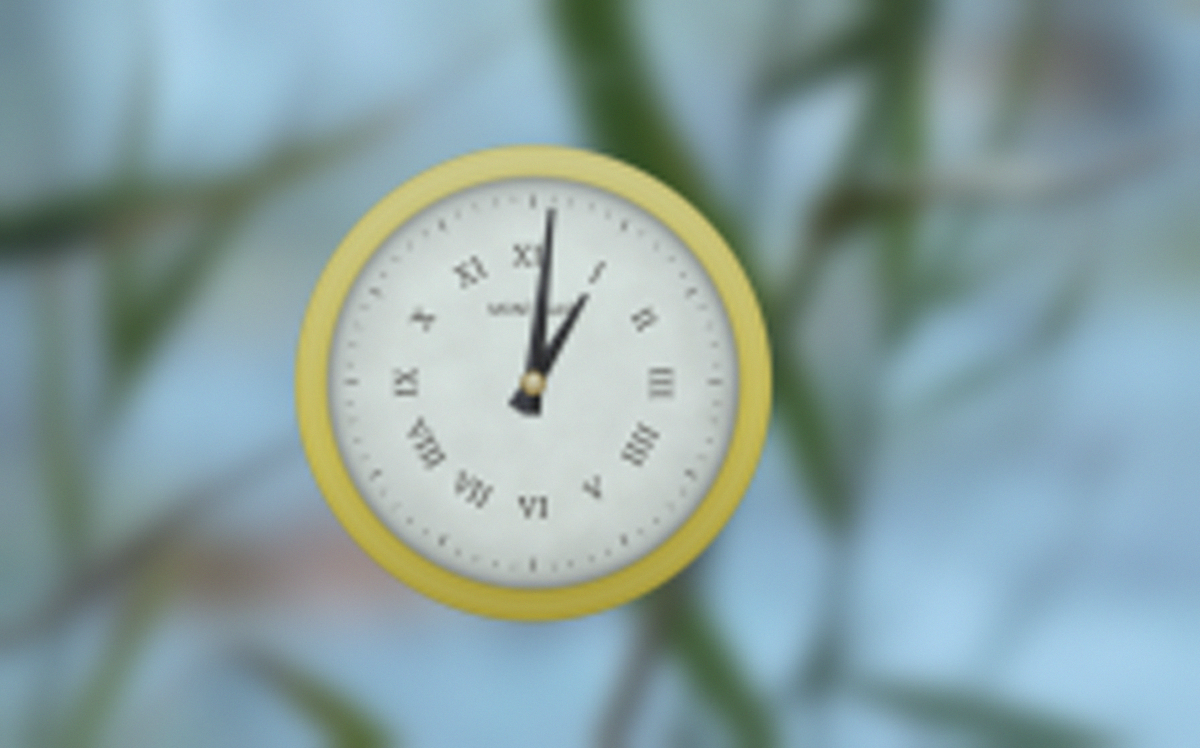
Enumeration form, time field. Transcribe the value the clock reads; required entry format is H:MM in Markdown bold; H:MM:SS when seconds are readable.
**1:01**
